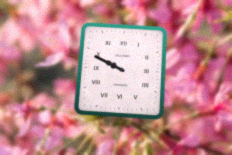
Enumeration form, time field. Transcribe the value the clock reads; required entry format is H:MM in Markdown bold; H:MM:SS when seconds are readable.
**9:49**
